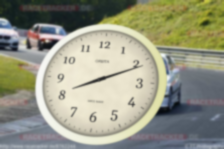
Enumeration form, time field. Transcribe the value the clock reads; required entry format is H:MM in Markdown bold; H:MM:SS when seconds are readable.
**8:11**
